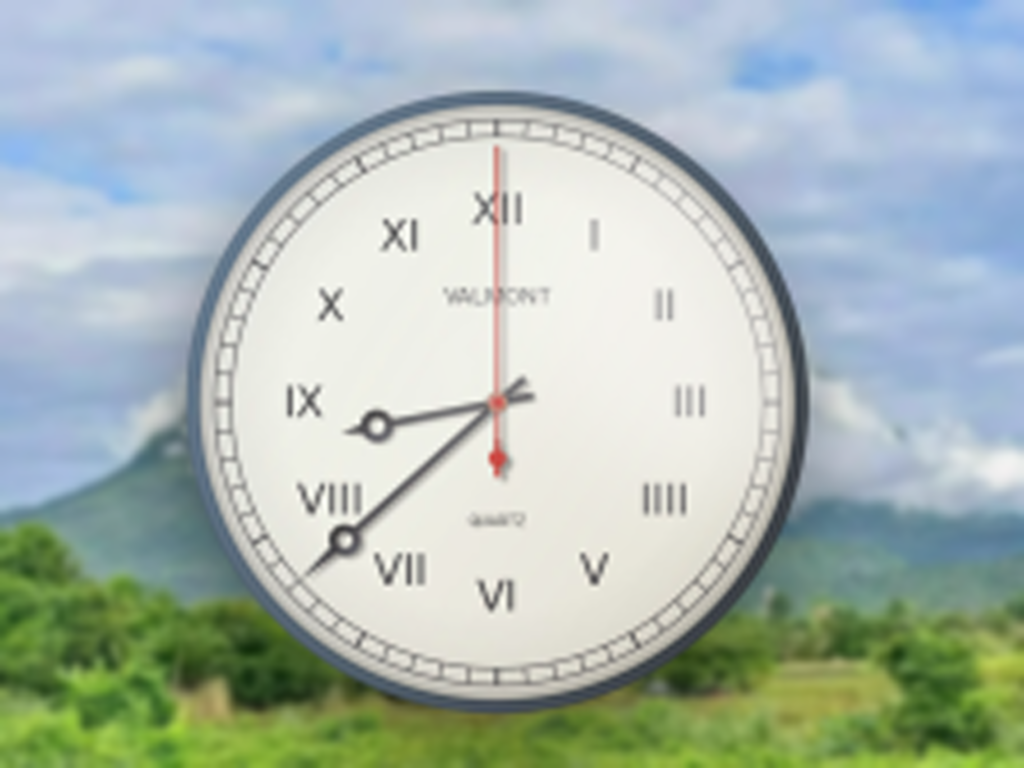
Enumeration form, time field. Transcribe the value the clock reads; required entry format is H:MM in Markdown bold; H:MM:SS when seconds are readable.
**8:38:00**
